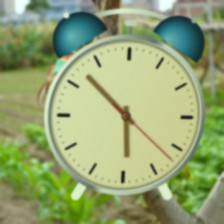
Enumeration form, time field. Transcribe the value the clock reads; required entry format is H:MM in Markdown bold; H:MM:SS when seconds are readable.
**5:52:22**
